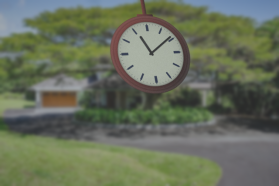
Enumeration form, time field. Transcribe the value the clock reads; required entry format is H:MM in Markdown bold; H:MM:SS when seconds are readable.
**11:09**
